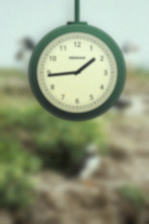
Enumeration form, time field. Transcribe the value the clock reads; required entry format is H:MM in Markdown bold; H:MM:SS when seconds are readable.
**1:44**
